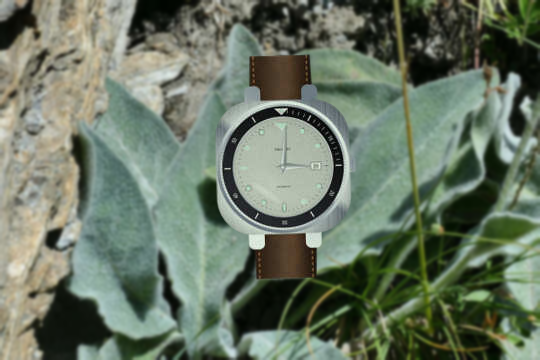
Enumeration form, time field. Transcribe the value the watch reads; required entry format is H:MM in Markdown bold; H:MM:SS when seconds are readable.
**3:01**
